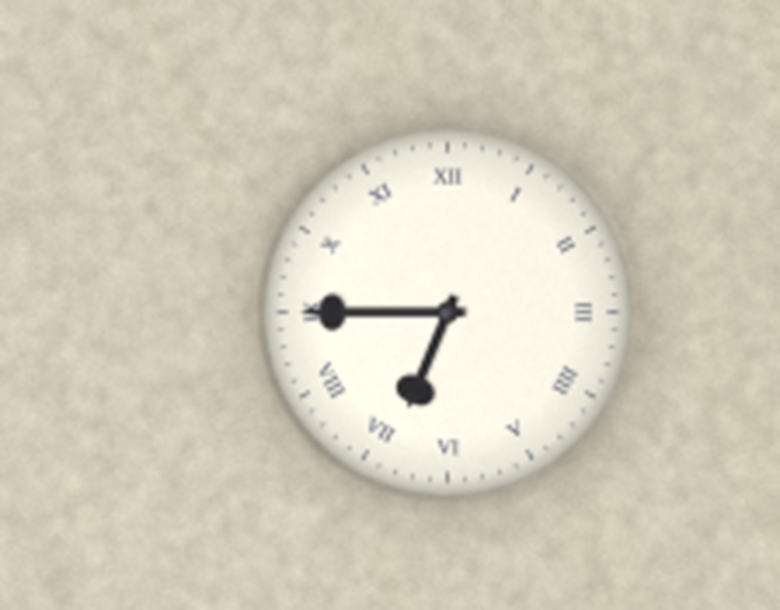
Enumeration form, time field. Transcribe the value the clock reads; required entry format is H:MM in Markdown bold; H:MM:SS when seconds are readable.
**6:45**
